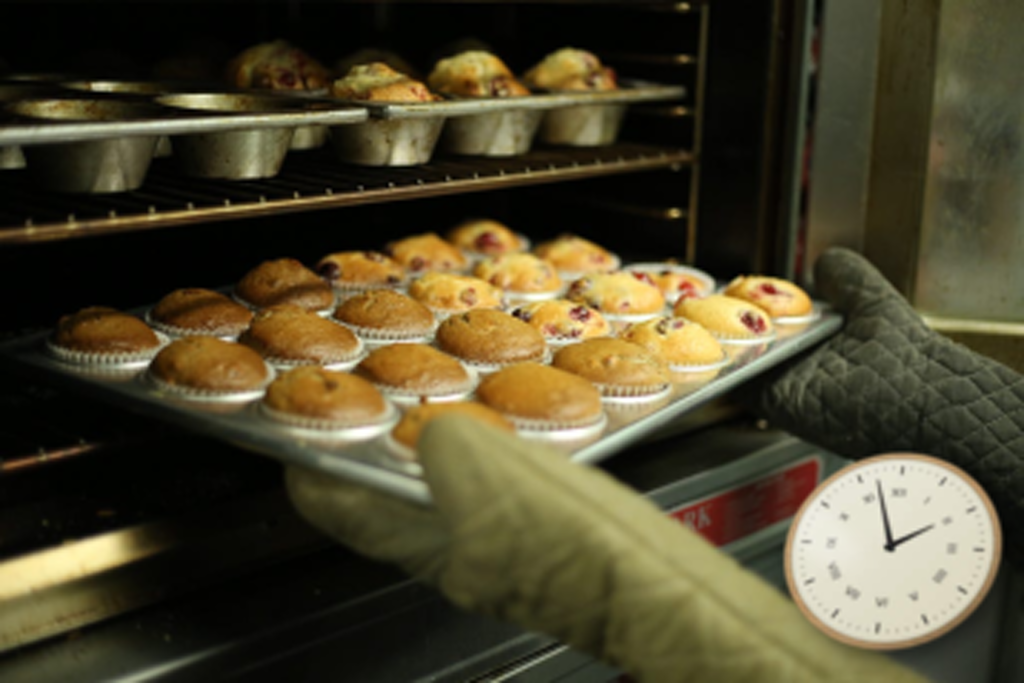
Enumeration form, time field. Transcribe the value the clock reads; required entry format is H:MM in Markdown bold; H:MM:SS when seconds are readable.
**1:57**
